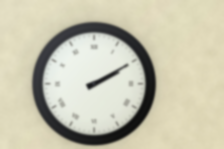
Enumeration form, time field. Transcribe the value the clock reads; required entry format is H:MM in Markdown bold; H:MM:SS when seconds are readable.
**2:10**
